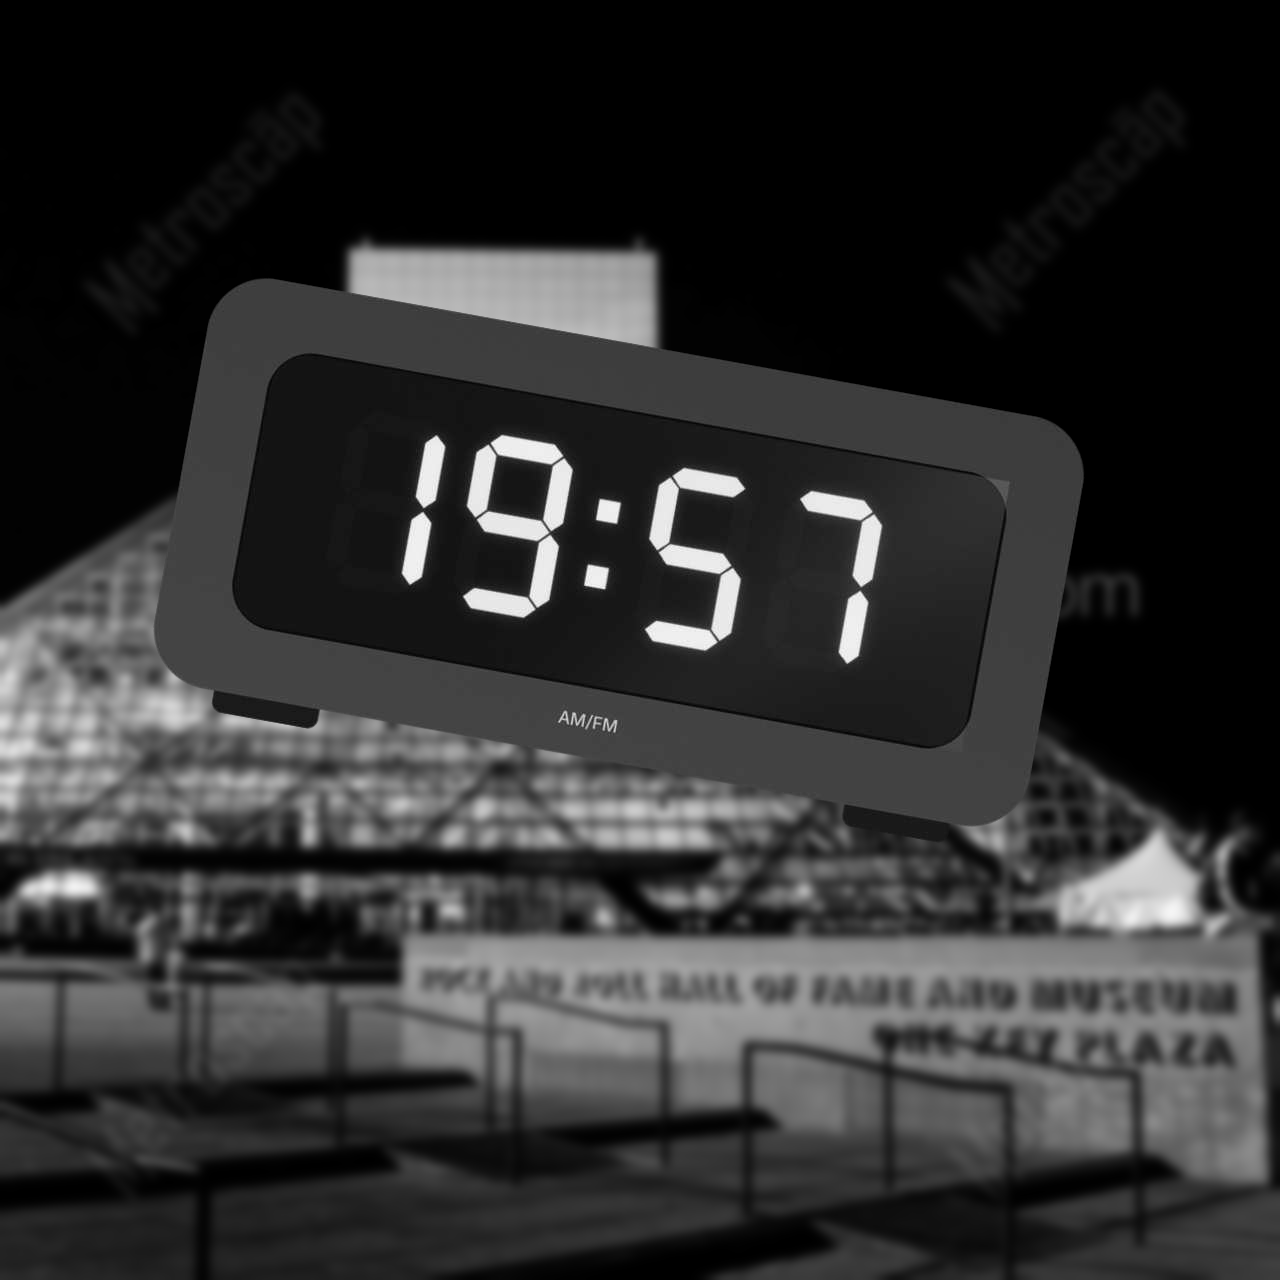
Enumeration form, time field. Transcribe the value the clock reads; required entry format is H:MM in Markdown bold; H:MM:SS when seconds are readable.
**19:57**
